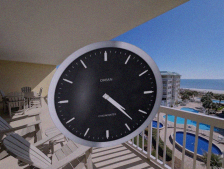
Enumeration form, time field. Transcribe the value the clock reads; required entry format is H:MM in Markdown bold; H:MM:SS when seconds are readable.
**4:23**
